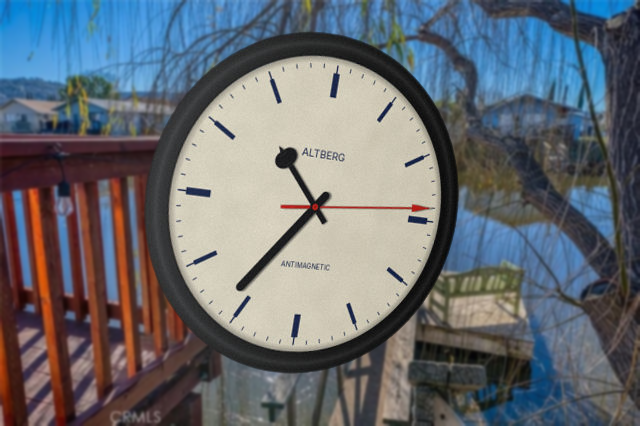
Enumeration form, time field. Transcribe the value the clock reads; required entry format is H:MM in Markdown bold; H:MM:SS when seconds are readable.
**10:36:14**
